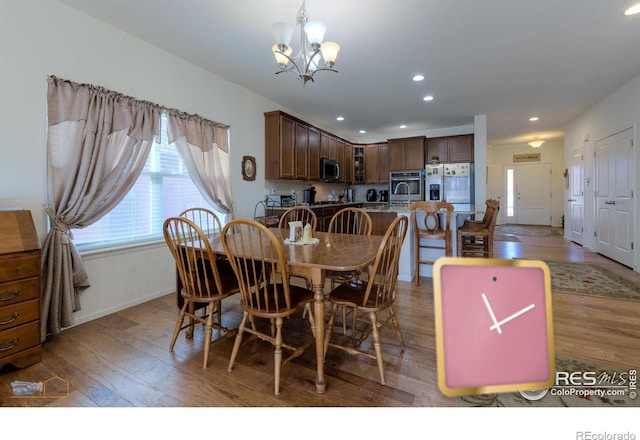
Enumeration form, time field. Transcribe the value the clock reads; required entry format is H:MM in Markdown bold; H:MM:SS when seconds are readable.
**11:11**
